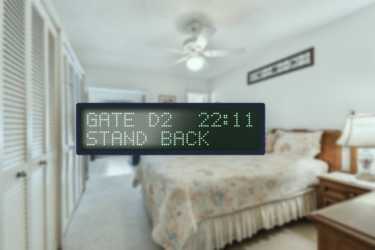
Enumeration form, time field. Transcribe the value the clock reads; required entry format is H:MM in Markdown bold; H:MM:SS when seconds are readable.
**22:11**
